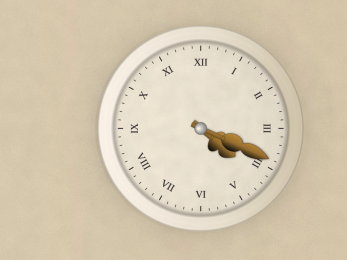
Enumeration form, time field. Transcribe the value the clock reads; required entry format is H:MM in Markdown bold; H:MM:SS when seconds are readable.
**4:19**
